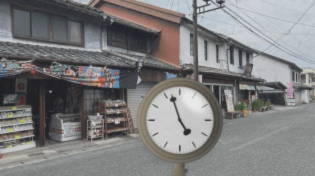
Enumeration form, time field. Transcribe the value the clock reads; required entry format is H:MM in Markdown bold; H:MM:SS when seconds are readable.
**4:57**
